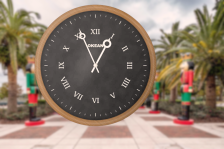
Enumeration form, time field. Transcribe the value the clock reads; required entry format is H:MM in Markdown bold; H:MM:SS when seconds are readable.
**12:56**
